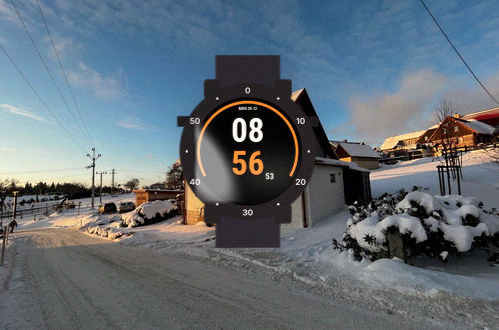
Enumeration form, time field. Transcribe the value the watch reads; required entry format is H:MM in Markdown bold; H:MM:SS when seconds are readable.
**8:56:53**
